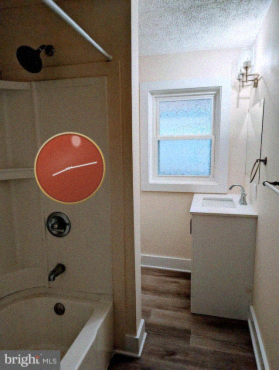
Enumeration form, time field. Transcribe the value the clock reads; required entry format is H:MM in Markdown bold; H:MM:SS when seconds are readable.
**8:13**
